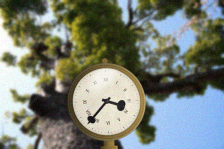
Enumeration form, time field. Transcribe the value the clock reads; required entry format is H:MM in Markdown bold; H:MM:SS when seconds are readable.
**3:37**
